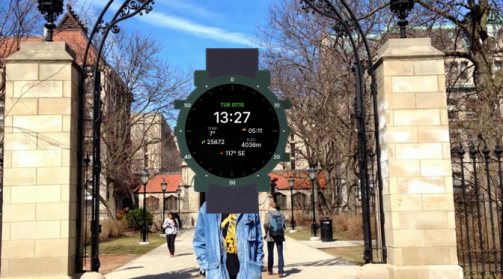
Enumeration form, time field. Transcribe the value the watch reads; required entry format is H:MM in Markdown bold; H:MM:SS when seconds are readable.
**13:27**
